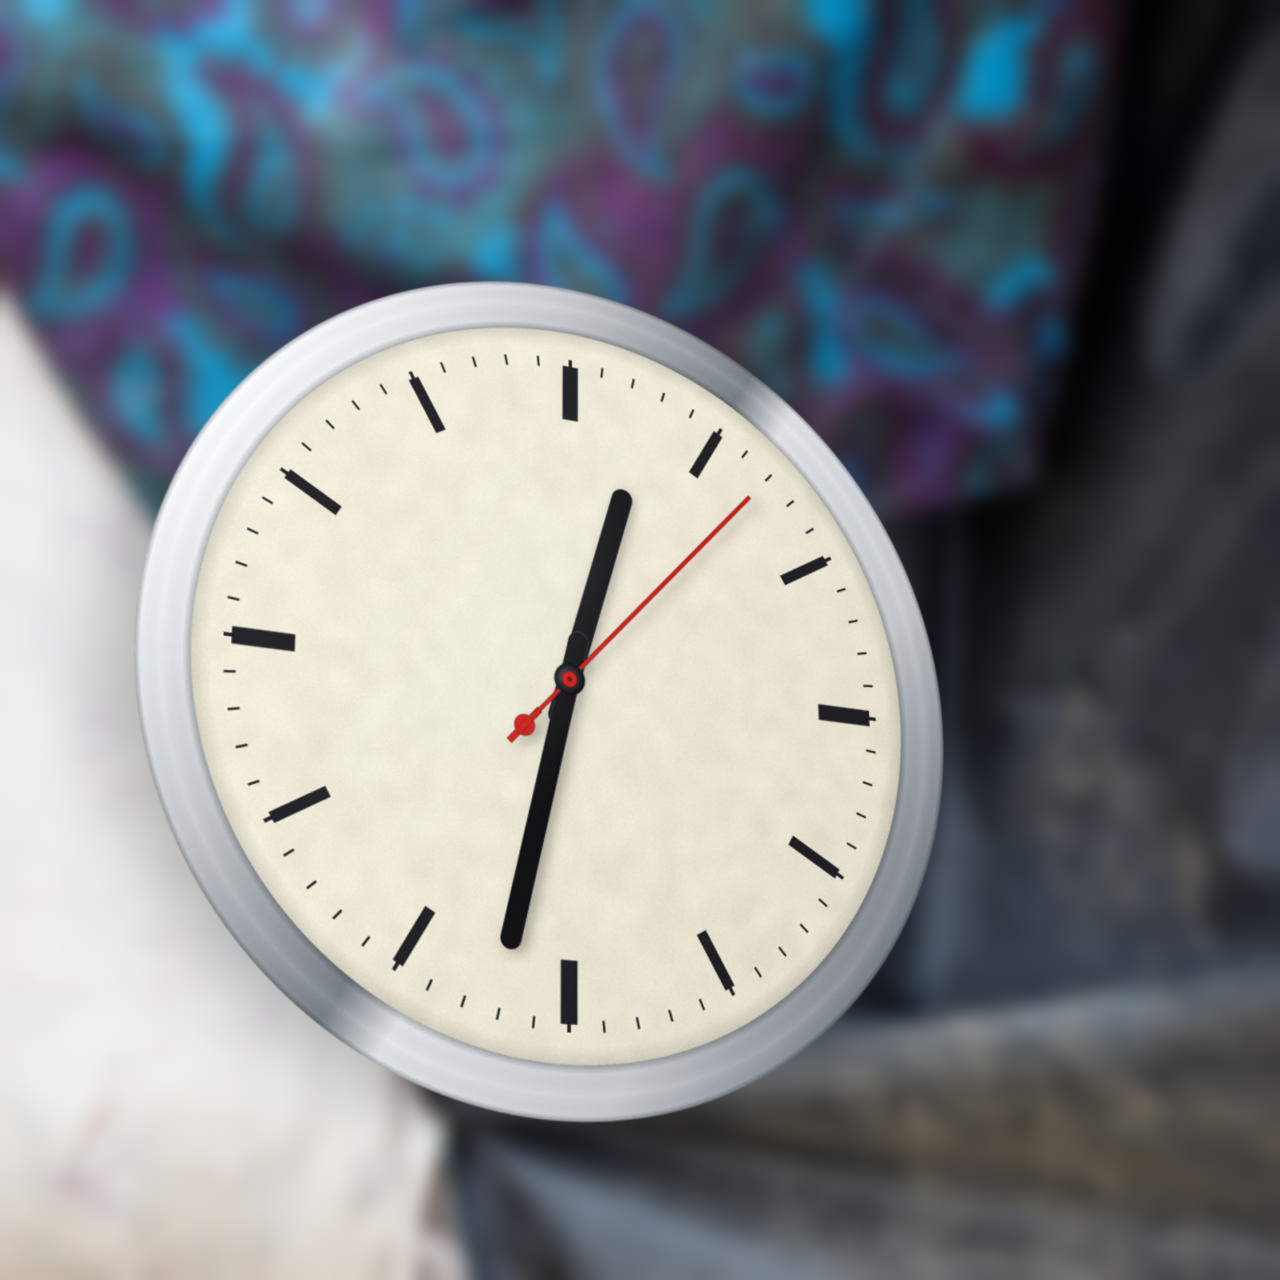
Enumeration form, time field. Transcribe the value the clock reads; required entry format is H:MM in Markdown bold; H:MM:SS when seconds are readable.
**12:32:07**
